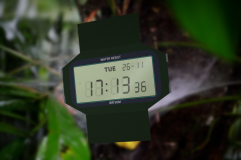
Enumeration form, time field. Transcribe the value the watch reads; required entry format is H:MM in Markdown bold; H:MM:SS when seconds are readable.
**17:13:36**
